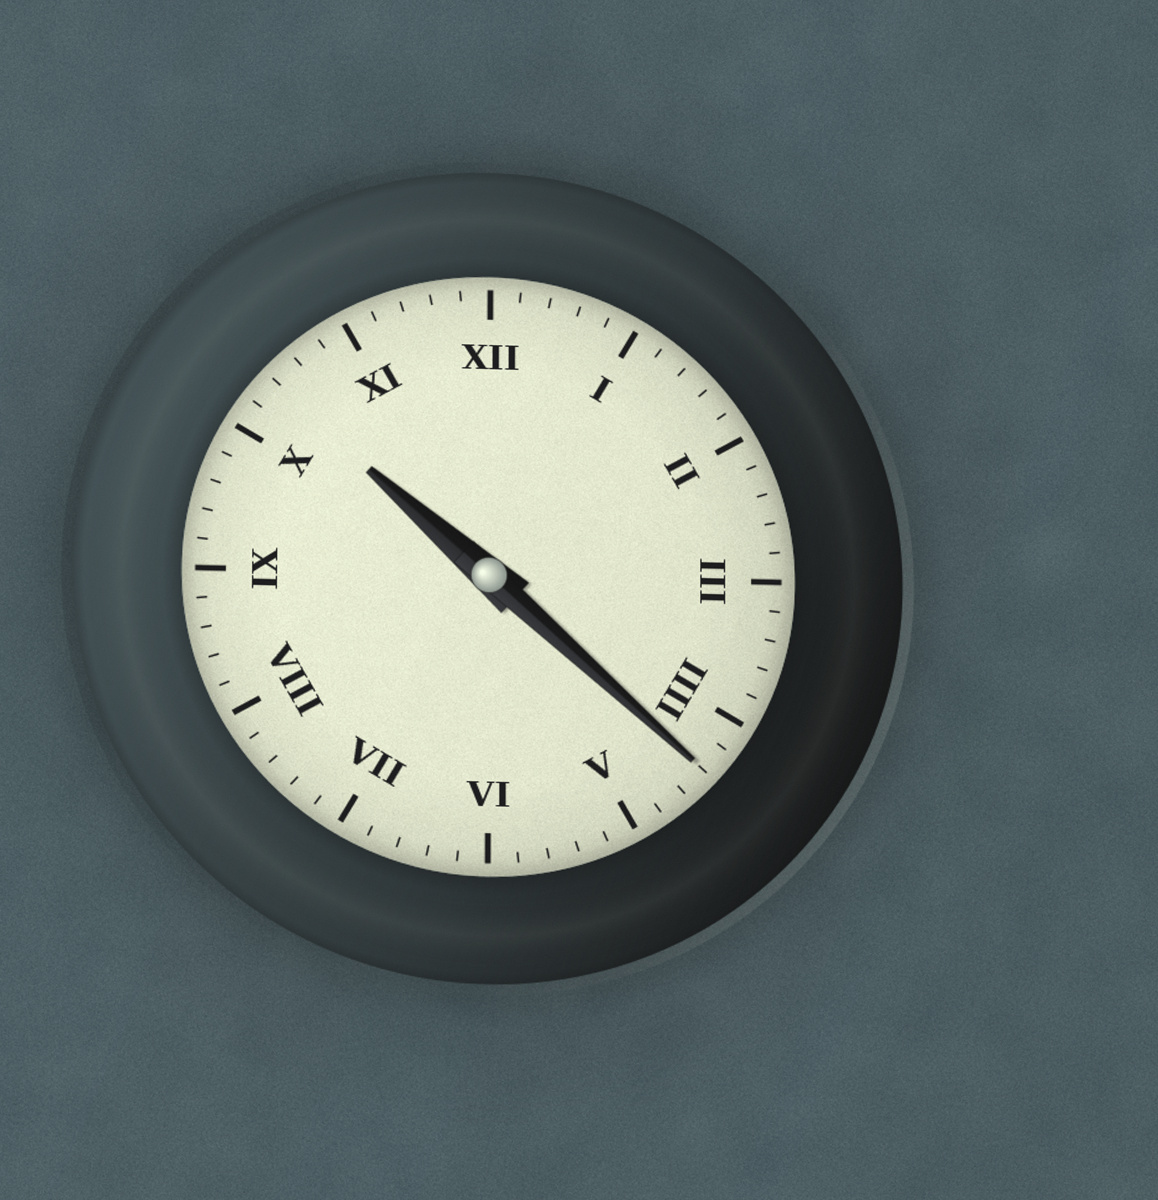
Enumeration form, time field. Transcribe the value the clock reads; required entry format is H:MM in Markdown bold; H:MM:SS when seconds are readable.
**10:22**
